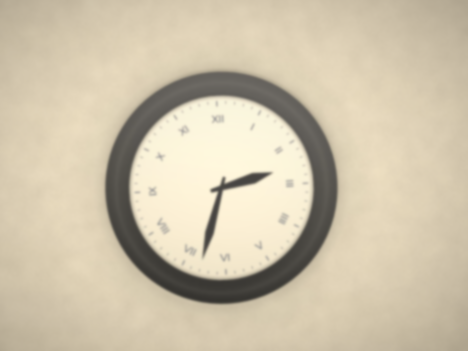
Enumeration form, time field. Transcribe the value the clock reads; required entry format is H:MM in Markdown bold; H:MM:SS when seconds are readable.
**2:33**
